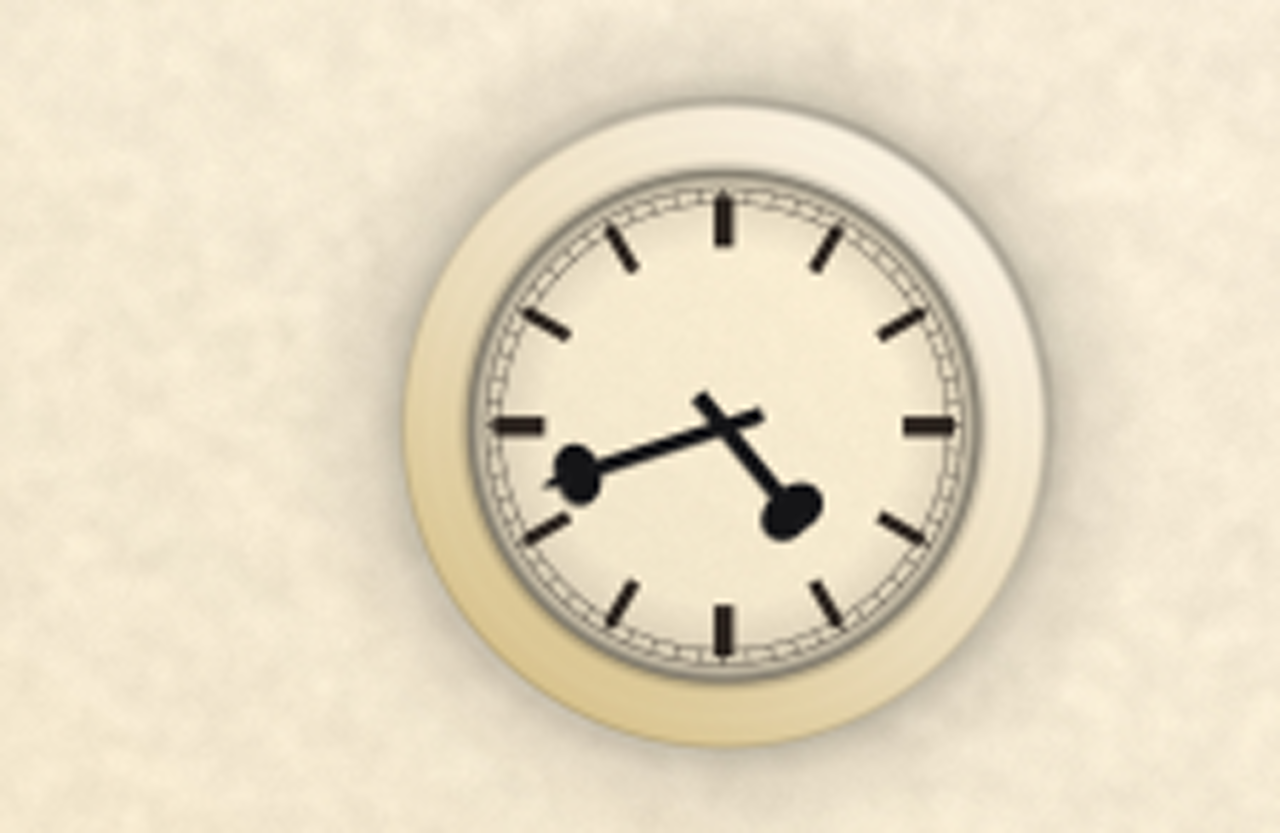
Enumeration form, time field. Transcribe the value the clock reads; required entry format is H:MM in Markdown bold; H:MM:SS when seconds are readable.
**4:42**
